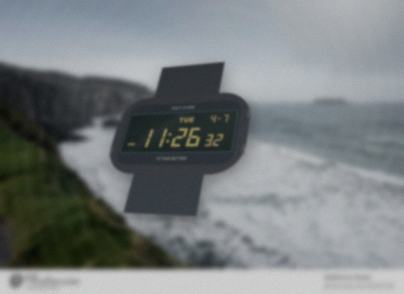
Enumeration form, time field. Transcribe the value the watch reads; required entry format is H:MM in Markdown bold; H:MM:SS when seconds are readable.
**11:26:32**
